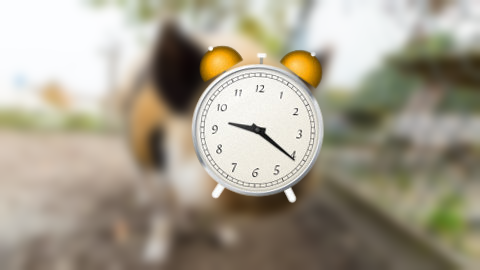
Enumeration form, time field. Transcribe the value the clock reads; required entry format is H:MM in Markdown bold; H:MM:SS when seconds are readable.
**9:21**
